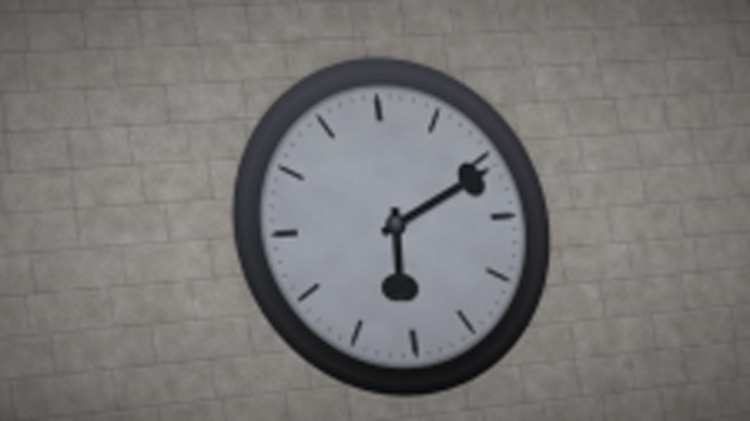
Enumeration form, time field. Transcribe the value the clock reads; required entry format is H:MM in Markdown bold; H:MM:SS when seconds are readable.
**6:11**
